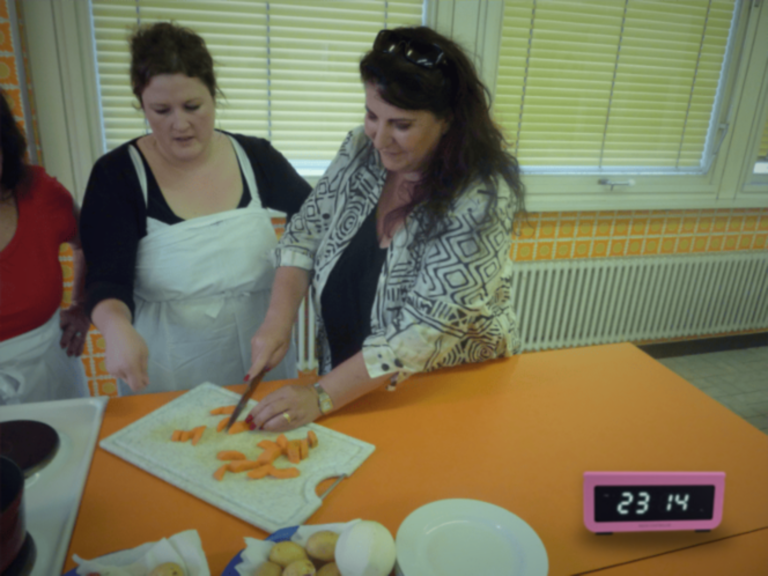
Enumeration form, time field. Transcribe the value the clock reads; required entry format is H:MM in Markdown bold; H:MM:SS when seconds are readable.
**23:14**
